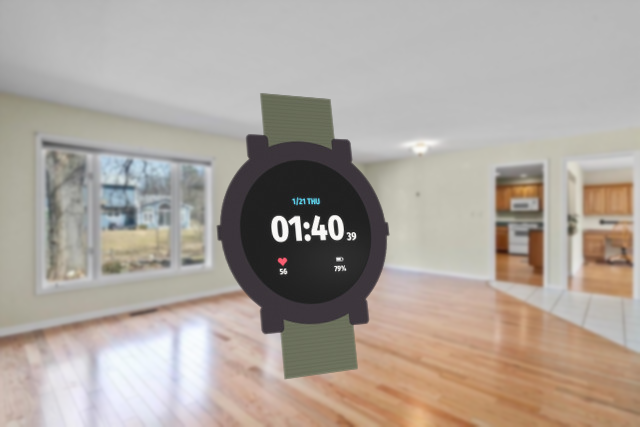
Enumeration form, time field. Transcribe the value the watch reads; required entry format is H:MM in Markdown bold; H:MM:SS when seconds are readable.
**1:40:39**
